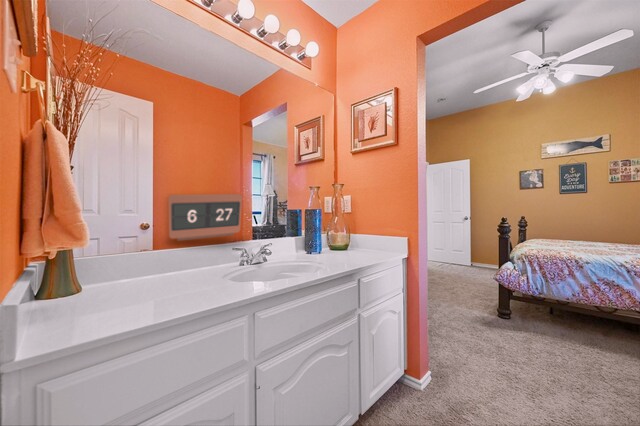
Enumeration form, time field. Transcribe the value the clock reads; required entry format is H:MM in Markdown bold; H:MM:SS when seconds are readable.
**6:27**
